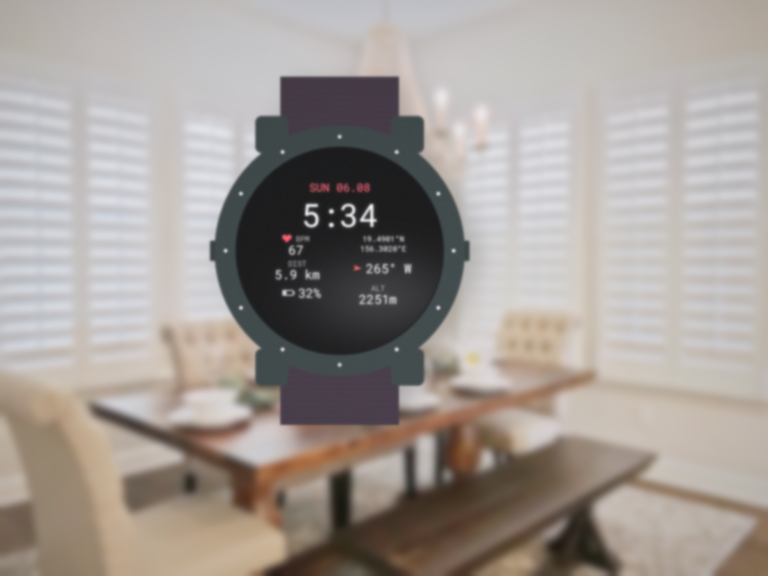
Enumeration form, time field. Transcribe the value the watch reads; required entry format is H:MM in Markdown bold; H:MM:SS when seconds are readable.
**5:34**
